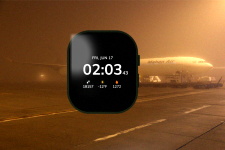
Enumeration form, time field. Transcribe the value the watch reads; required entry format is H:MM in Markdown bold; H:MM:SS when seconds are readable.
**2:03**
